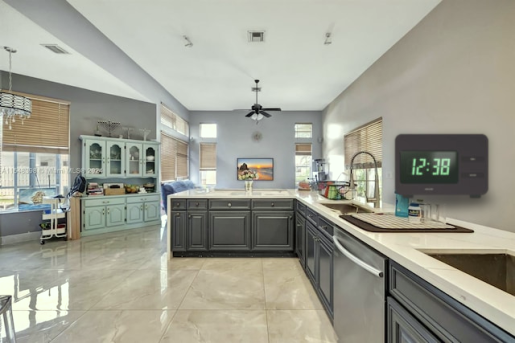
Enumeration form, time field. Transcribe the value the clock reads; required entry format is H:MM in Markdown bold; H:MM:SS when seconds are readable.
**12:38**
